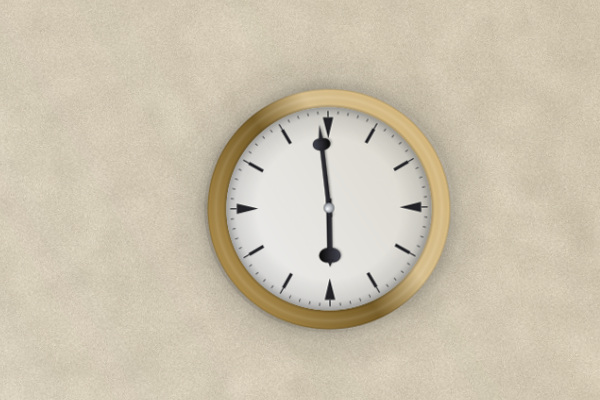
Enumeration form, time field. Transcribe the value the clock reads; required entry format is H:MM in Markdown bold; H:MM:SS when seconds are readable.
**5:59**
